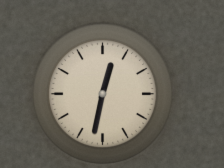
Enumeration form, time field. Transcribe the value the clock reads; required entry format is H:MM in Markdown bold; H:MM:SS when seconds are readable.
**12:32**
